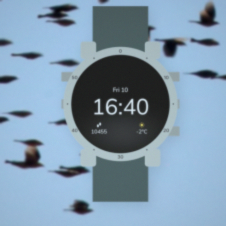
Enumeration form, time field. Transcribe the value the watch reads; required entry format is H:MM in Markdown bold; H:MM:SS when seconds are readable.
**16:40**
